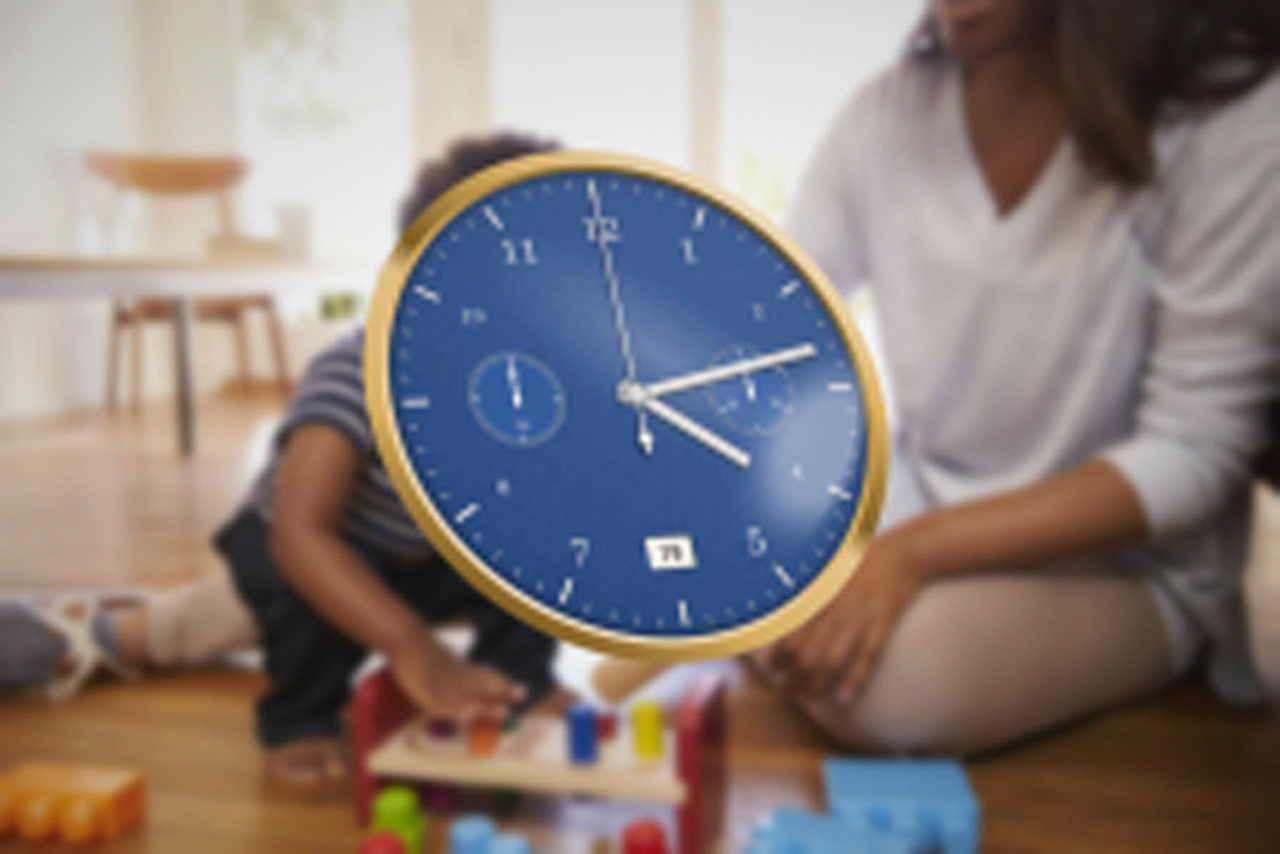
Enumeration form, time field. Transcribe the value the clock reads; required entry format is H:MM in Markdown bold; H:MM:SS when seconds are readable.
**4:13**
